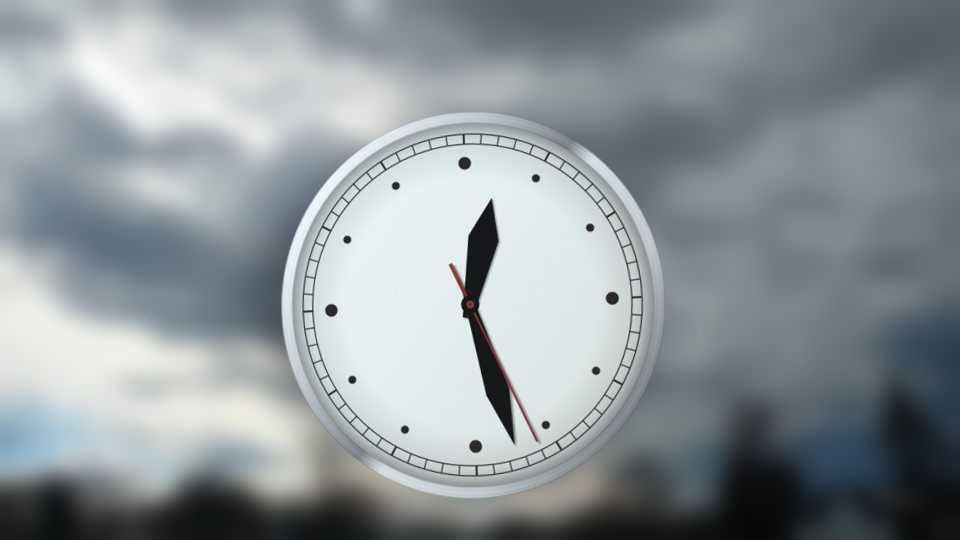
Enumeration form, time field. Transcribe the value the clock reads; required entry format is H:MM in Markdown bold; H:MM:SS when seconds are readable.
**12:27:26**
